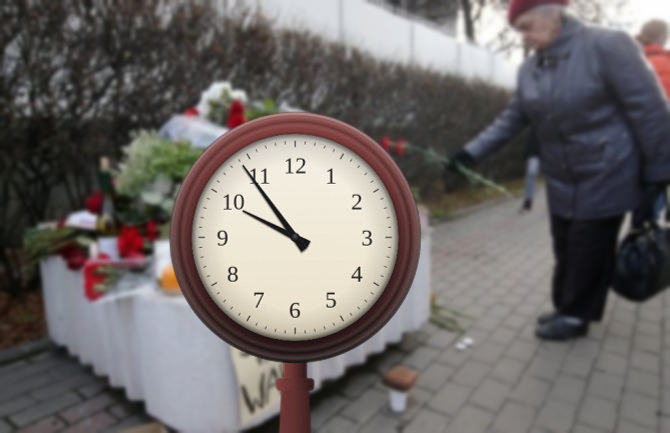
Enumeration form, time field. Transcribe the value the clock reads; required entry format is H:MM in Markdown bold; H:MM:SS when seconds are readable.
**9:54**
